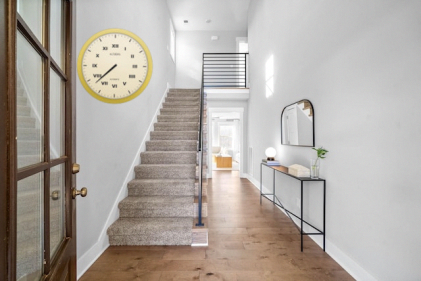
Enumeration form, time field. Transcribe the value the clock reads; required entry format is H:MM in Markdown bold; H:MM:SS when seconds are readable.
**7:38**
